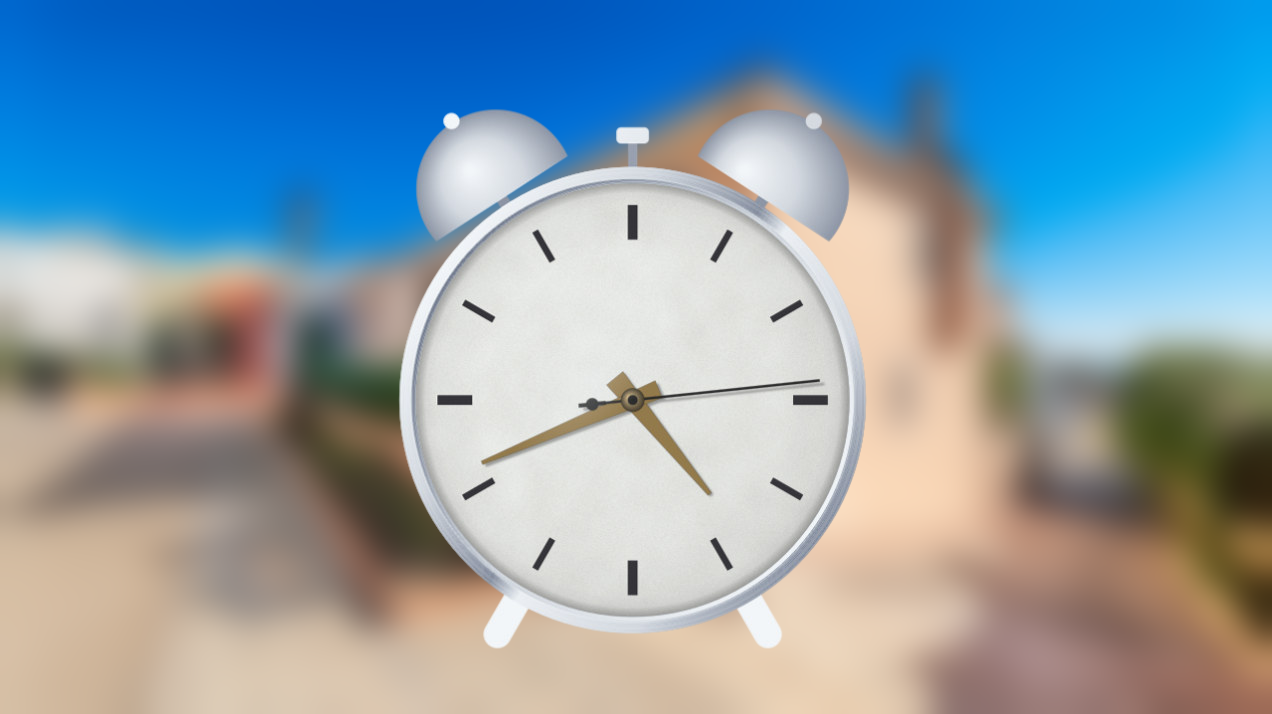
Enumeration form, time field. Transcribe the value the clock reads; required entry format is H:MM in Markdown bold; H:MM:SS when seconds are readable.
**4:41:14**
